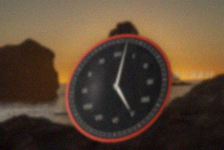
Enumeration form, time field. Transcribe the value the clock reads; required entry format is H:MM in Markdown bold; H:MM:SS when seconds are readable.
**5:02**
